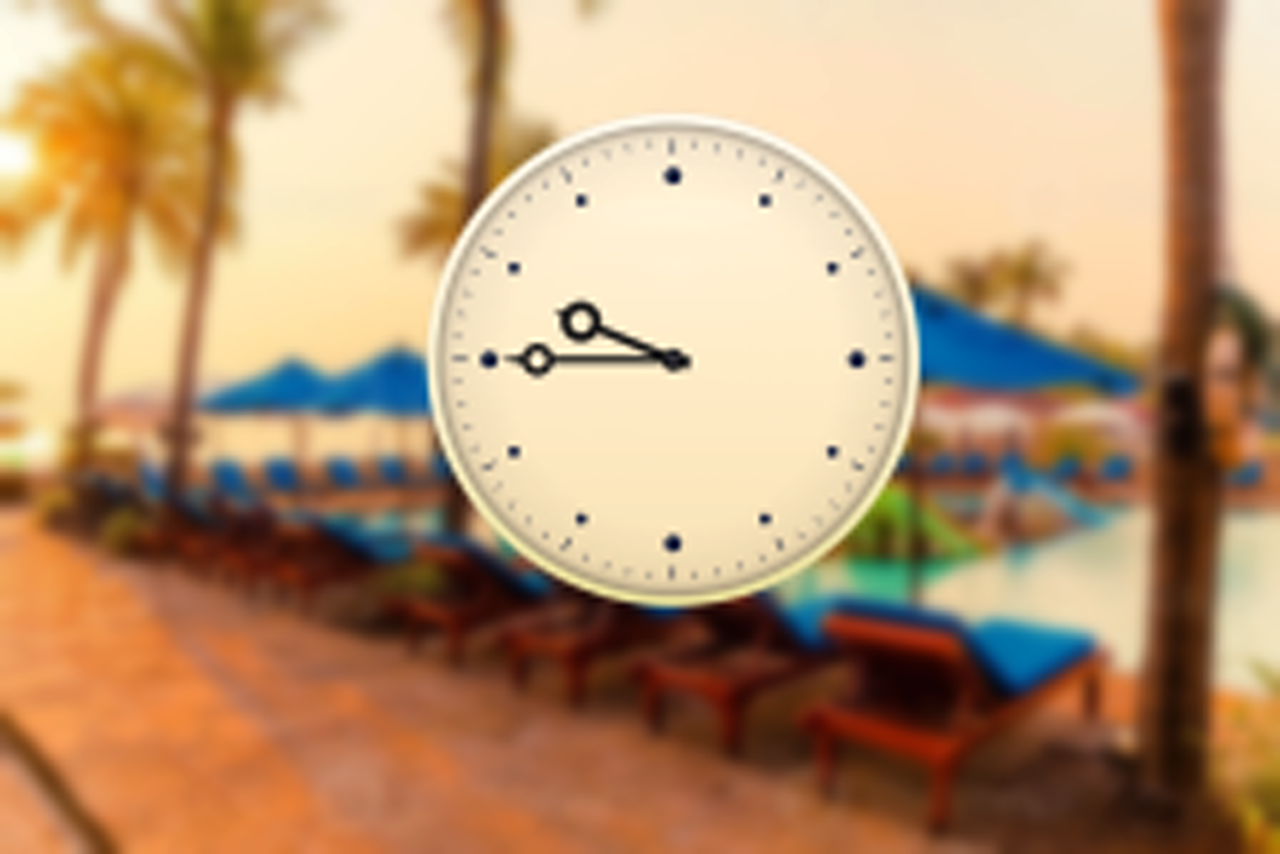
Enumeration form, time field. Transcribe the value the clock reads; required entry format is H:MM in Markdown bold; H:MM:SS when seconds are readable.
**9:45**
